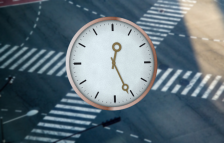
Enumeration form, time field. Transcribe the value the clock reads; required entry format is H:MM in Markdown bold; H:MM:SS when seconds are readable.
**12:26**
